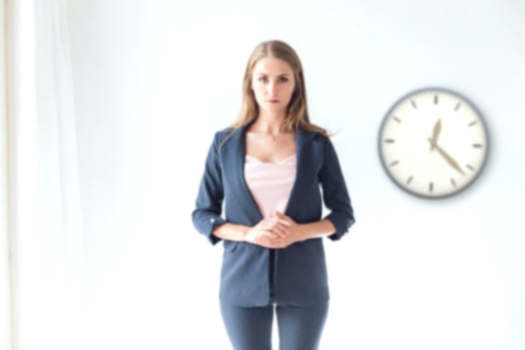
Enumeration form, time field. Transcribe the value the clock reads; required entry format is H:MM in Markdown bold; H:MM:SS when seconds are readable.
**12:22**
